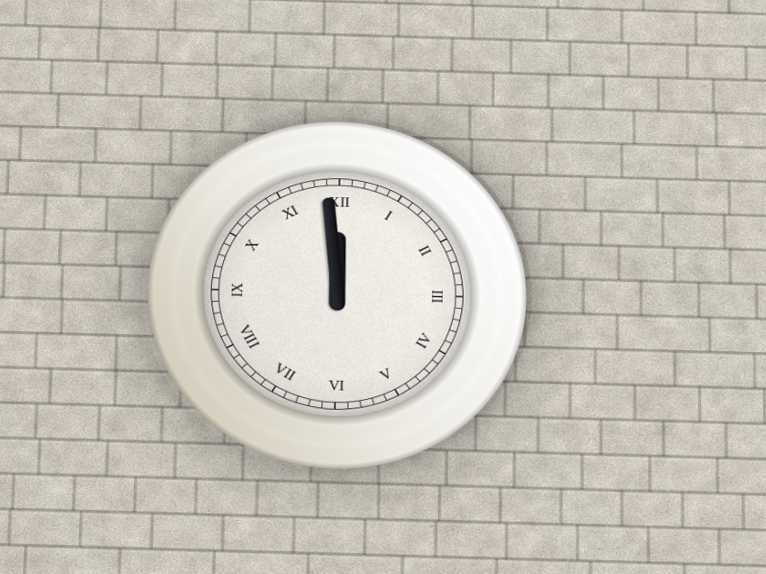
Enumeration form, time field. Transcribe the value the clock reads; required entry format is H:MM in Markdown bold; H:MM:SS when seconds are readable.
**11:59**
